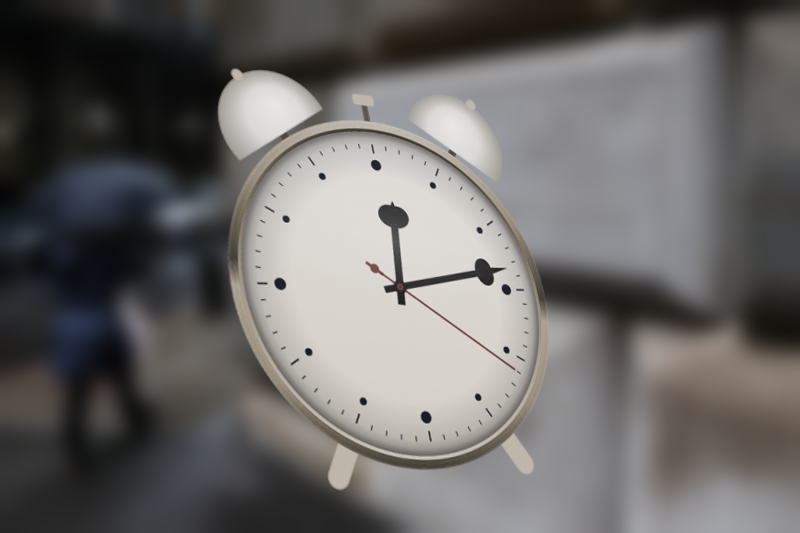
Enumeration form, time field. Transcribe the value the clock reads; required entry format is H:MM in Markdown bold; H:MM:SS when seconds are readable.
**12:13:21**
